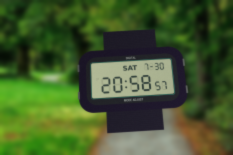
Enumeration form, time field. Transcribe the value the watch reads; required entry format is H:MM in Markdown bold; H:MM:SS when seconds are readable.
**20:58:57**
